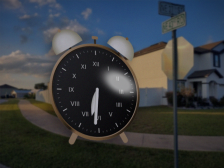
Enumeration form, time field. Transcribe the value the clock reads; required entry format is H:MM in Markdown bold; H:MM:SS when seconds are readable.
**6:31**
